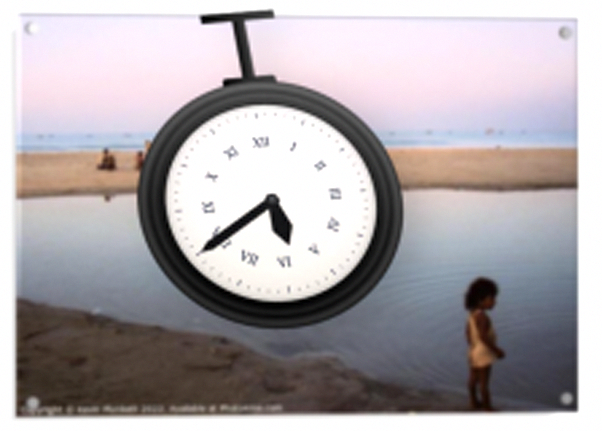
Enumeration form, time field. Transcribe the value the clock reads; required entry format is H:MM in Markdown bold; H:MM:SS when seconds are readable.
**5:40**
